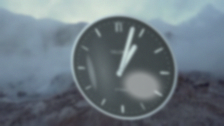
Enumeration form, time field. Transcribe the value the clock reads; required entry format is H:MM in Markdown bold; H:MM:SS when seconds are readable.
**1:03**
